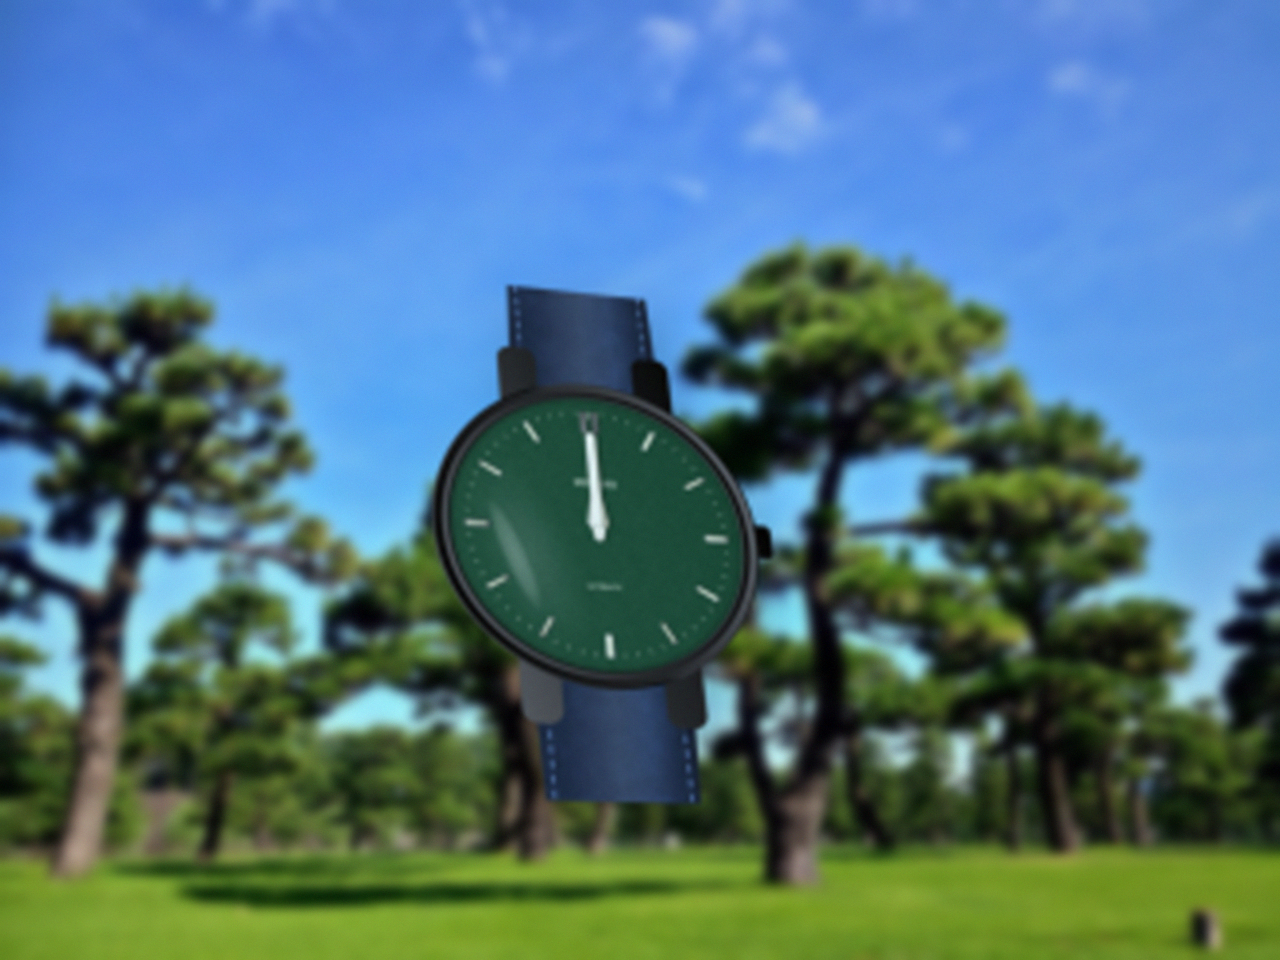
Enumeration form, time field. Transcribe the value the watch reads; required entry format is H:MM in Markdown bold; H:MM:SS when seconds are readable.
**12:00**
